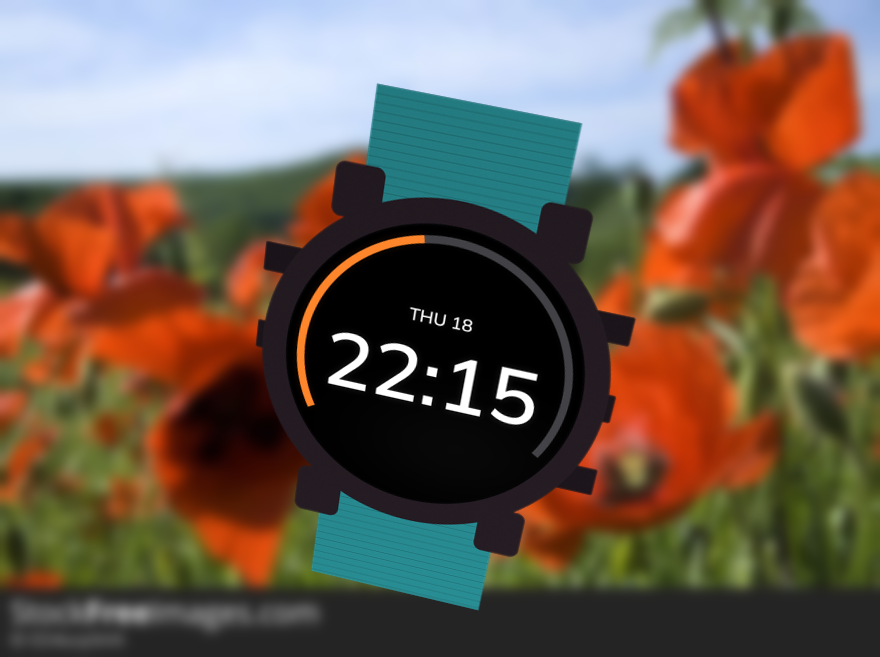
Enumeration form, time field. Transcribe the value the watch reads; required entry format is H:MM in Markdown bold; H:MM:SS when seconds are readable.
**22:15**
